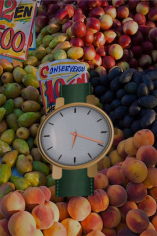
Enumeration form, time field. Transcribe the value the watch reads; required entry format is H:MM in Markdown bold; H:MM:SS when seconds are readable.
**6:19**
